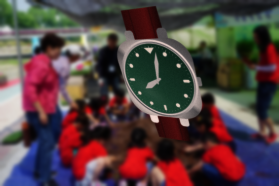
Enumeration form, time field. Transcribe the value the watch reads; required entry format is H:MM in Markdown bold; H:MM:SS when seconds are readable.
**8:02**
